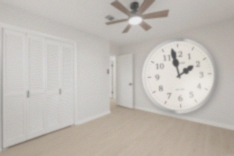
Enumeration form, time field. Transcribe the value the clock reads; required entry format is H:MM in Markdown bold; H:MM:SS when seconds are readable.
**1:58**
